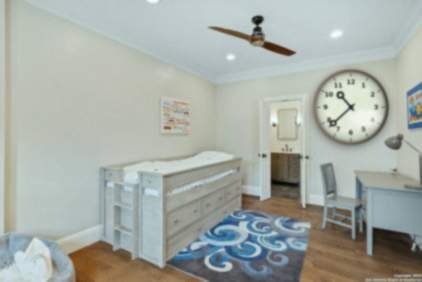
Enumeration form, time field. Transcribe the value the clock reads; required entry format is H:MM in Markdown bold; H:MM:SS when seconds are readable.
**10:38**
